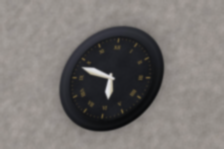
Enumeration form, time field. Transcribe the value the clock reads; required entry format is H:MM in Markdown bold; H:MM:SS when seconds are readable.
**5:48**
